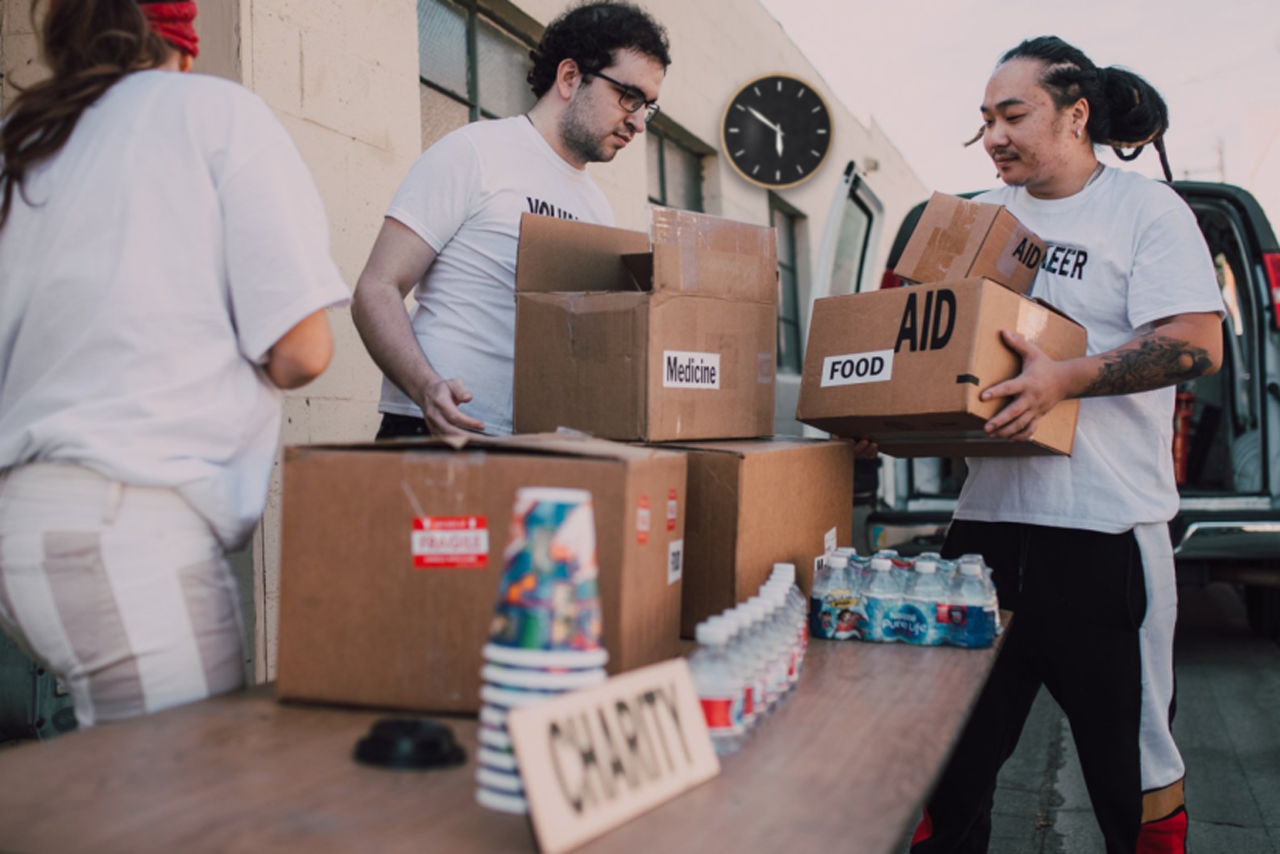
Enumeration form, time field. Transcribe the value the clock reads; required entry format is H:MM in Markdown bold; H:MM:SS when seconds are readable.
**5:51**
